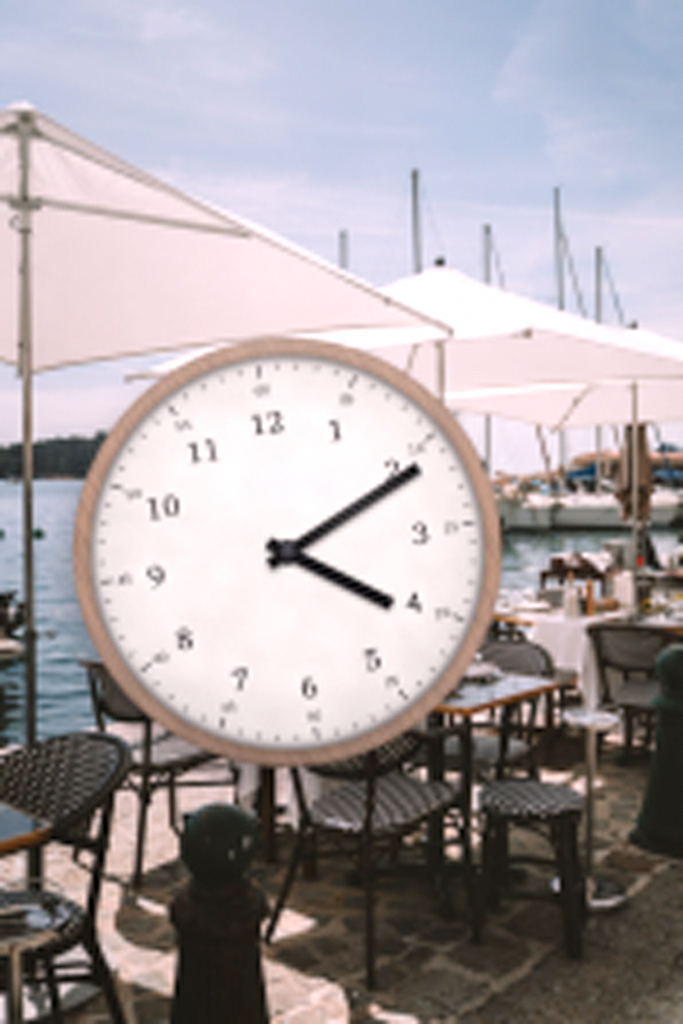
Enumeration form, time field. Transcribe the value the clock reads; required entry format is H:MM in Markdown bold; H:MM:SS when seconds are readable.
**4:11**
